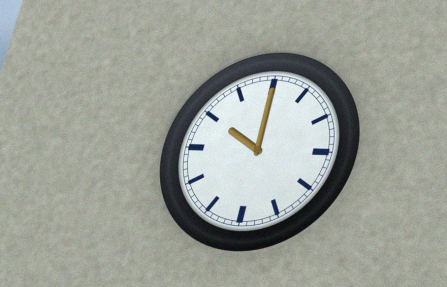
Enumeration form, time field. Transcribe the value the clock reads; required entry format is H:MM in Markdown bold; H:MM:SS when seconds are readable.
**10:00**
